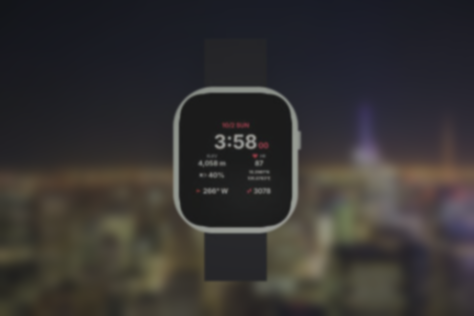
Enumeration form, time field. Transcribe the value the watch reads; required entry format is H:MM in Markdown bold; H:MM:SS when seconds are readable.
**3:58**
